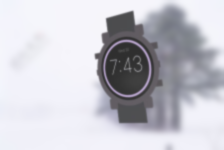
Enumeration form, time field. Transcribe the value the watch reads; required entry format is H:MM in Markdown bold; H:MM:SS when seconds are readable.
**7:43**
